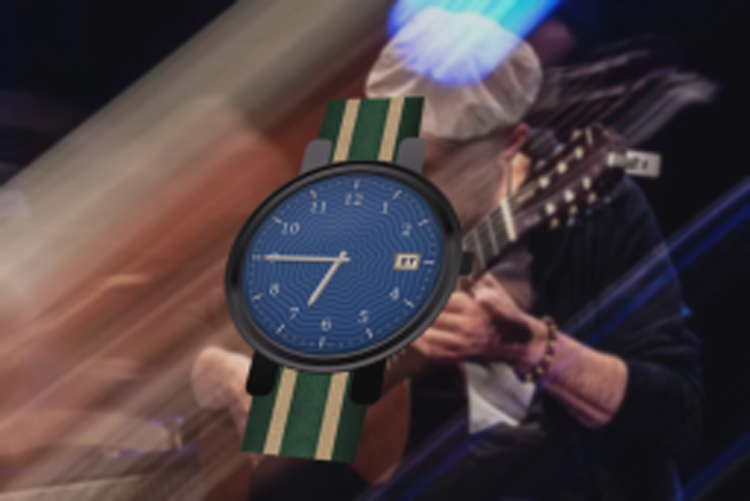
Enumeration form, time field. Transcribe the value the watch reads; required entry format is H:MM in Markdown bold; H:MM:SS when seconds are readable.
**6:45**
